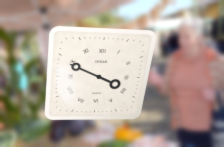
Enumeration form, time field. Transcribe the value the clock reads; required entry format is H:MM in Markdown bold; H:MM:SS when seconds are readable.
**3:49**
